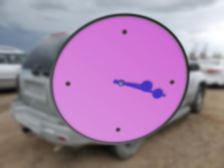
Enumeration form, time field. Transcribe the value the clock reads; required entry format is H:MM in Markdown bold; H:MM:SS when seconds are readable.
**3:18**
